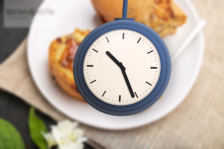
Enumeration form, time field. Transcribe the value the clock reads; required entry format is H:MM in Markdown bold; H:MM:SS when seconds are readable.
**10:26**
